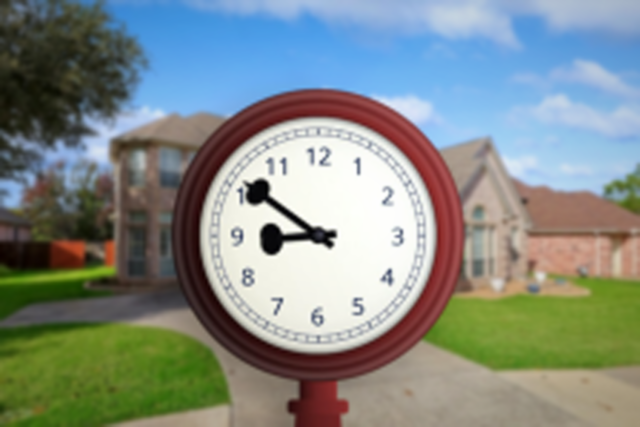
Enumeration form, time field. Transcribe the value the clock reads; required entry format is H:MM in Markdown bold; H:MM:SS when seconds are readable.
**8:51**
